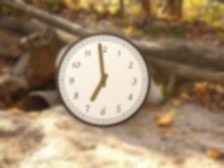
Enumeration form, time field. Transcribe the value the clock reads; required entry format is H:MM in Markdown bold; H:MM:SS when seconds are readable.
**6:59**
